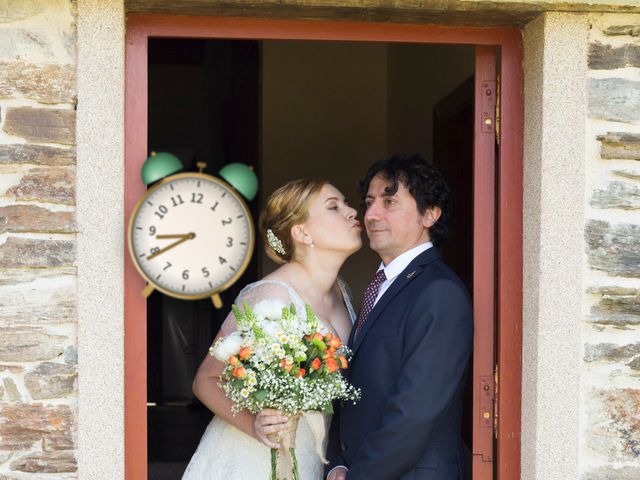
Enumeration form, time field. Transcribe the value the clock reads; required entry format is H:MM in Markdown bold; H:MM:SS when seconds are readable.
**8:39**
